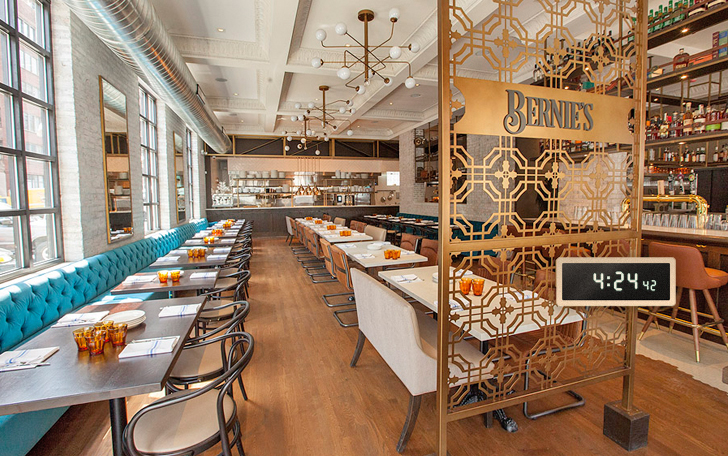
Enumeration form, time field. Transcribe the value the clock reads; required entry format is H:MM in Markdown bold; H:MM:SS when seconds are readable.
**4:24:42**
